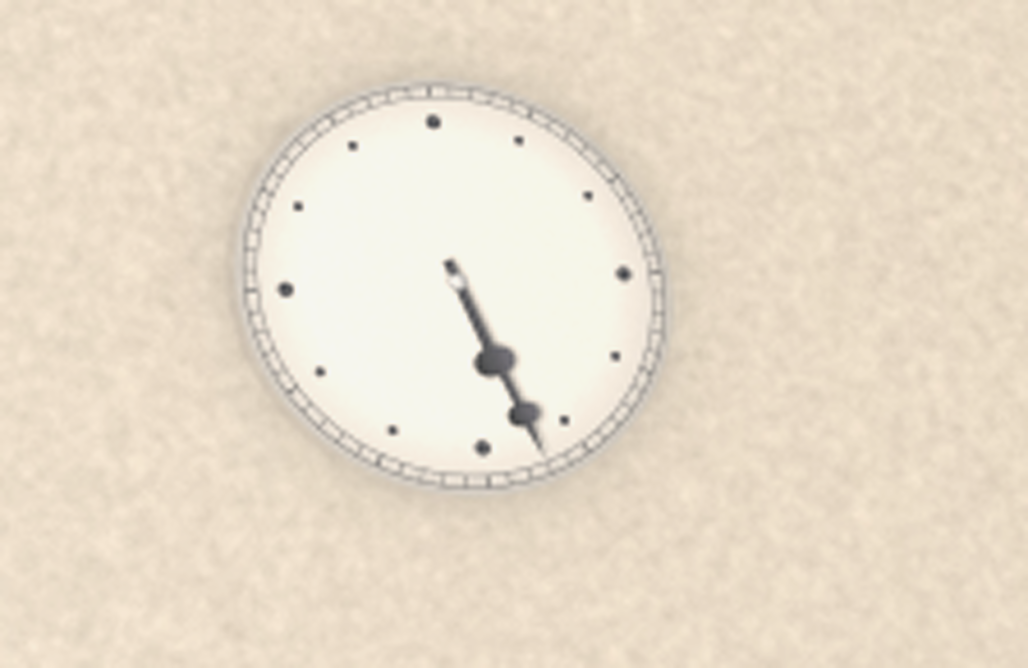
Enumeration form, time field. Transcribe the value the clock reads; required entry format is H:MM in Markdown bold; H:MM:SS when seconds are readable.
**5:27**
